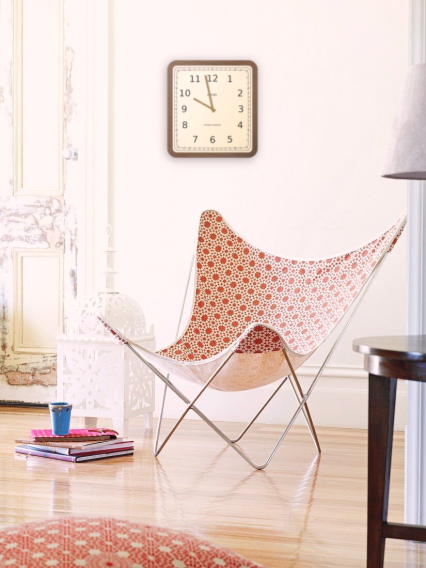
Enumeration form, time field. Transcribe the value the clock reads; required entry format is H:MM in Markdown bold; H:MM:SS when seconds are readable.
**9:58**
